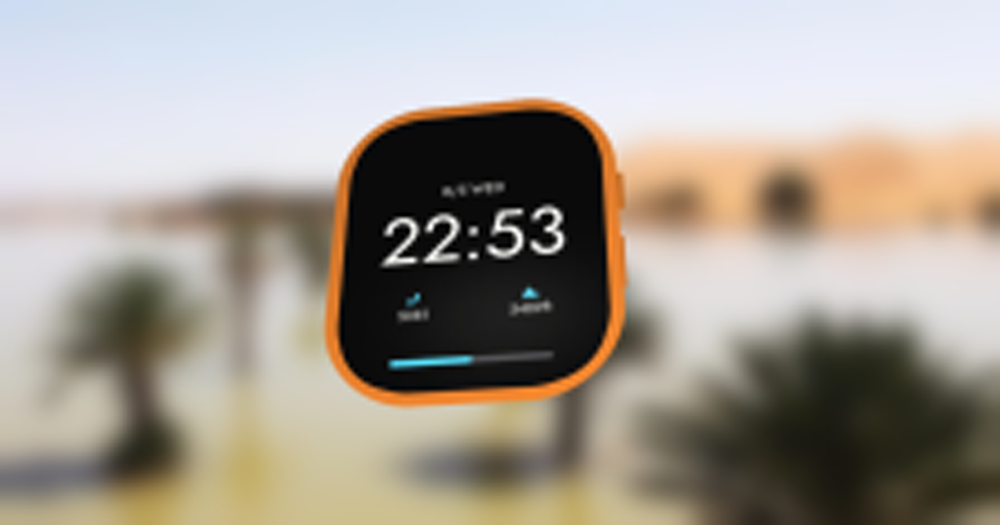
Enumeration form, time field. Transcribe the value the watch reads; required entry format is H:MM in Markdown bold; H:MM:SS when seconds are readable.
**22:53**
